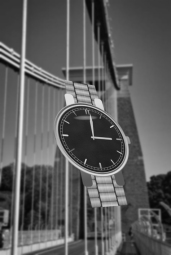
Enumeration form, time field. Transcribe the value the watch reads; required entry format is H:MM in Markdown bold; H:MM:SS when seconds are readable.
**3:01**
